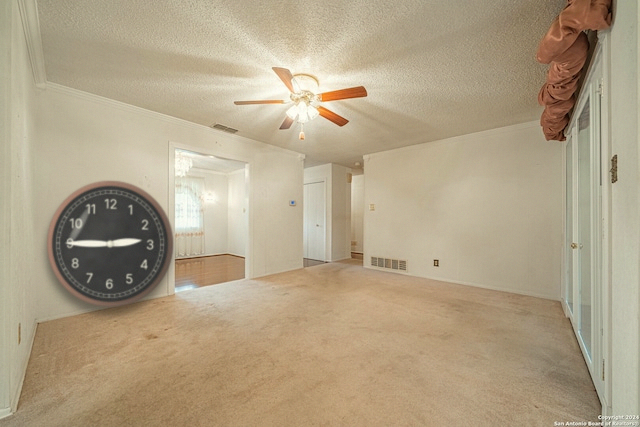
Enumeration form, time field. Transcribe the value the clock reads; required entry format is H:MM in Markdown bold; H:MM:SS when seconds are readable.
**2:45**
